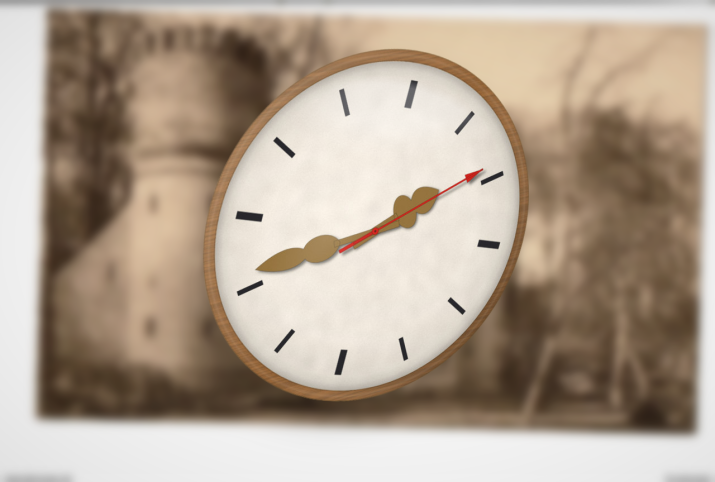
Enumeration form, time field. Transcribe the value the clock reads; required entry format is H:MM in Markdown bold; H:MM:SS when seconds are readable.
**1:41:09**
